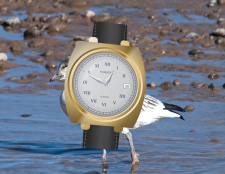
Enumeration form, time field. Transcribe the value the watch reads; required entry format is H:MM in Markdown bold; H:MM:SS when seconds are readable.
**12:49**
